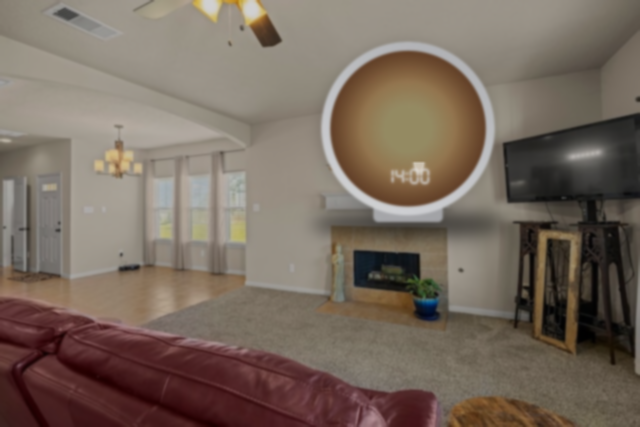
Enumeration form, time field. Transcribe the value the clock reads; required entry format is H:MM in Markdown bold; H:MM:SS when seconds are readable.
**14:00**
